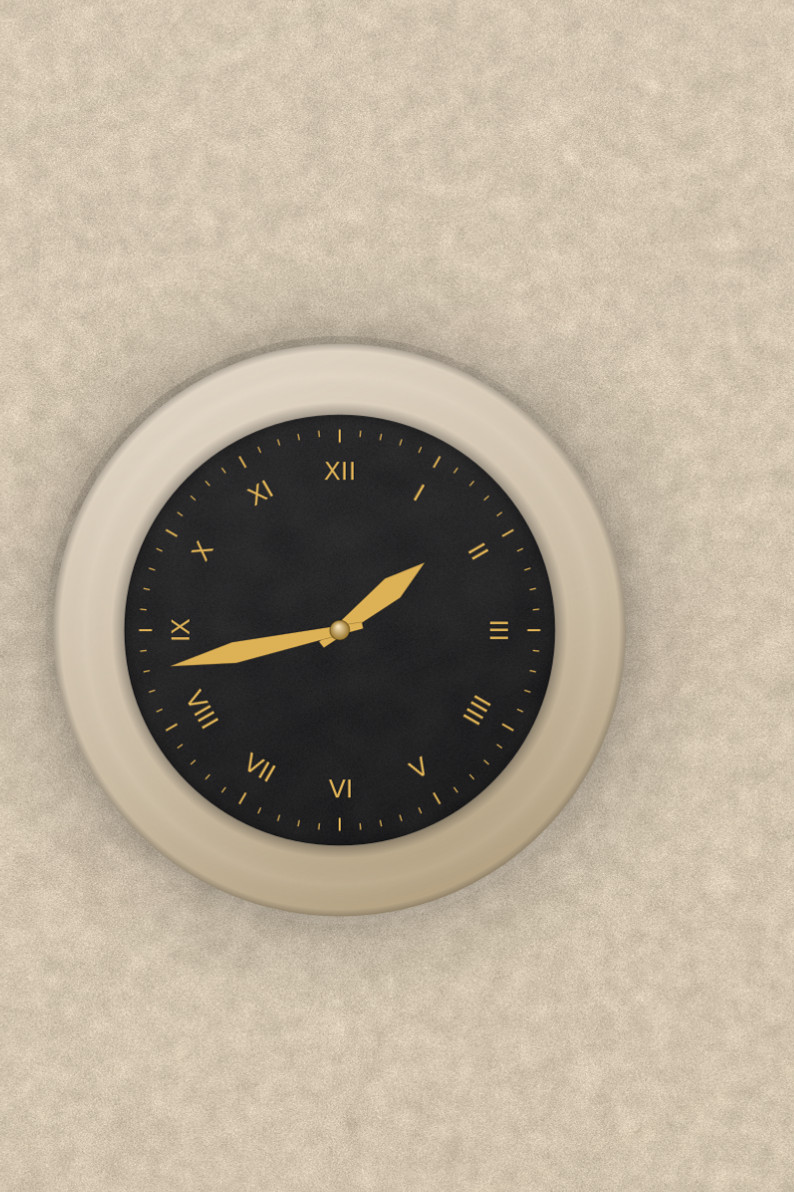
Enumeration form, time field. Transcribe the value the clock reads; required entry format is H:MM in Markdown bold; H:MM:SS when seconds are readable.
**1:43**
